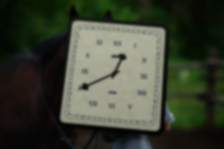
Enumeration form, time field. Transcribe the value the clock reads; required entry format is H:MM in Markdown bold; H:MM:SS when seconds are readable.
**12:40**
